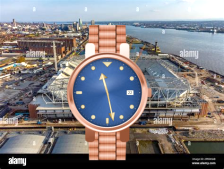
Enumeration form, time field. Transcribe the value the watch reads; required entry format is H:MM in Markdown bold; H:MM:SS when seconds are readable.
**11:28**
